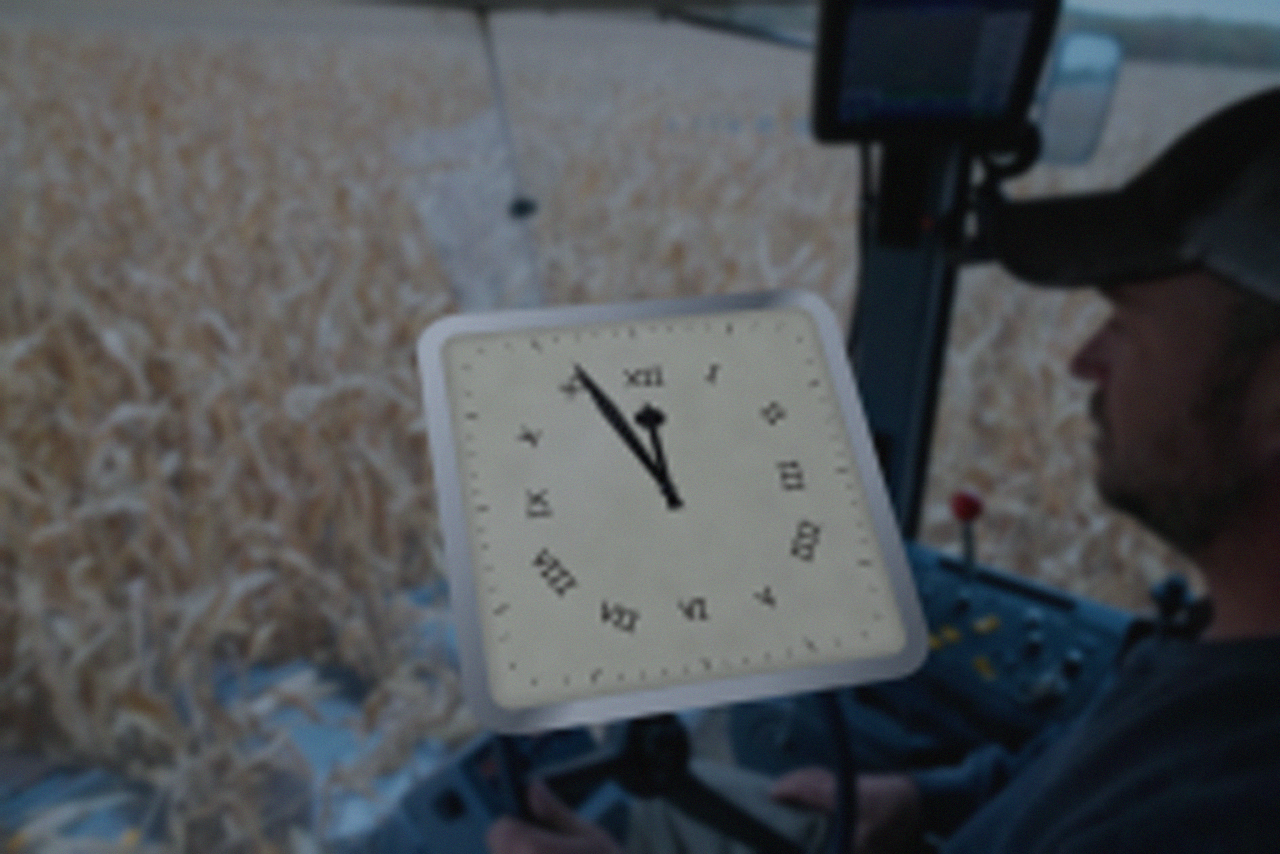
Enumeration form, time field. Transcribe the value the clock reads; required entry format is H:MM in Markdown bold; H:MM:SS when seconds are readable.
**11:56**
